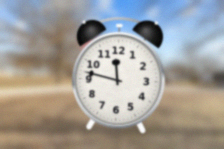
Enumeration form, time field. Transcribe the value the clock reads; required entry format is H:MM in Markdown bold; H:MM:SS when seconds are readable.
**11:47**
